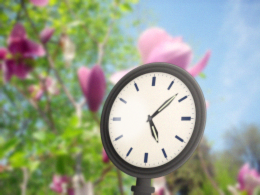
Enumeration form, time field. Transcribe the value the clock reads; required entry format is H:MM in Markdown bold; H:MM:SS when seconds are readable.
**5:08**
